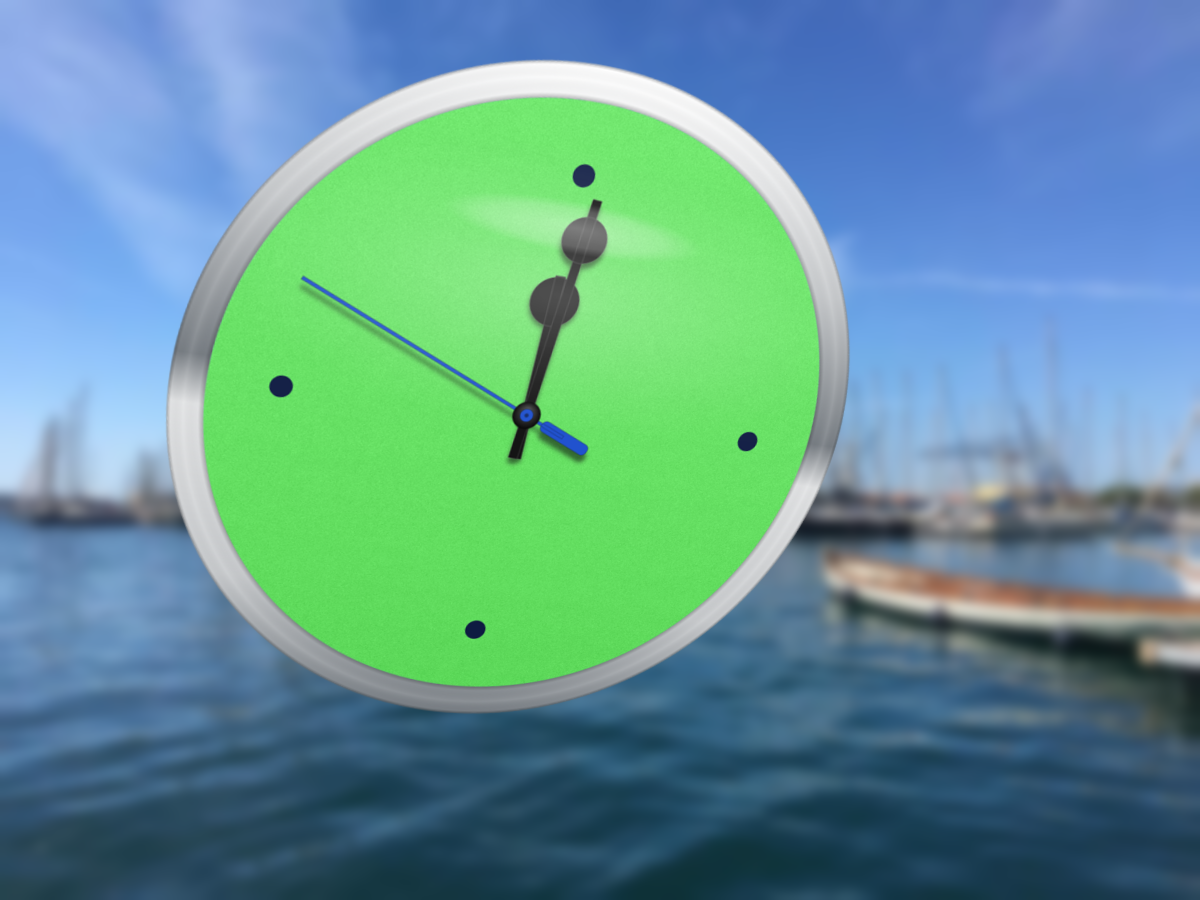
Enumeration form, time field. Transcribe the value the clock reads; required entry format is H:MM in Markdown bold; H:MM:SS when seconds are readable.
**12:00:49**
